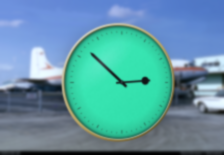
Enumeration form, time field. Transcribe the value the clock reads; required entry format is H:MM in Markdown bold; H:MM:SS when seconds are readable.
**2:52**
